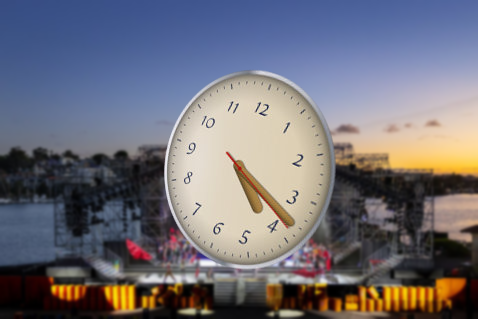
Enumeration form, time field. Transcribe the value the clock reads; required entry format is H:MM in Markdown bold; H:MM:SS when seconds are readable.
**4:18:19**
